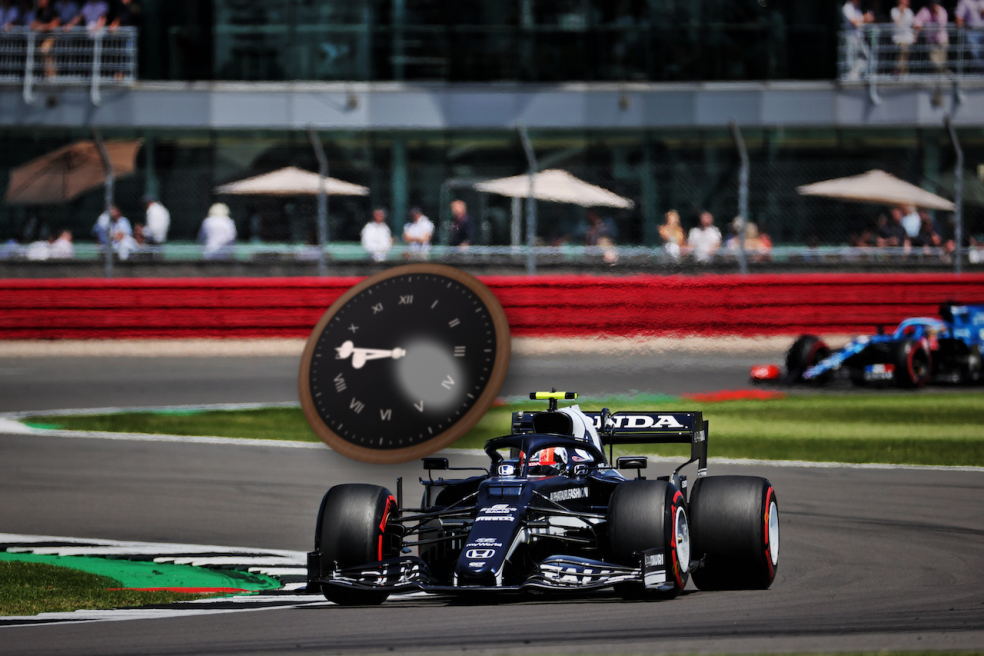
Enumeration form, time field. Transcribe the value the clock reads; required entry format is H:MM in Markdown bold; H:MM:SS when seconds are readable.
**8:46**
